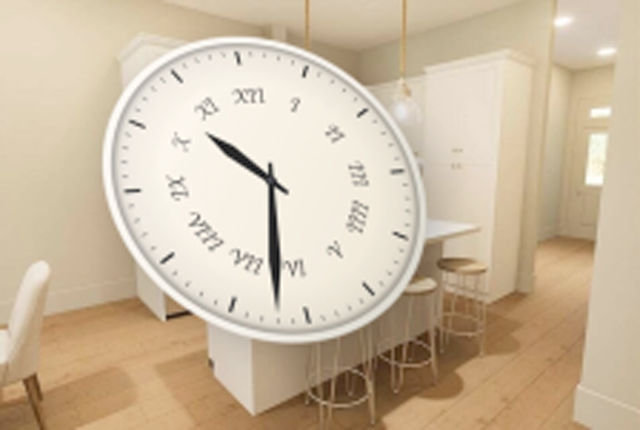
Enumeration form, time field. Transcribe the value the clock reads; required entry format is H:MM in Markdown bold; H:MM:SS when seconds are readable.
**10:32**
